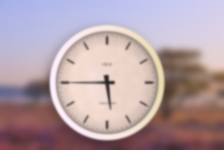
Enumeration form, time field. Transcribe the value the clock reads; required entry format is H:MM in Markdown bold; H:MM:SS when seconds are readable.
**5:45**
